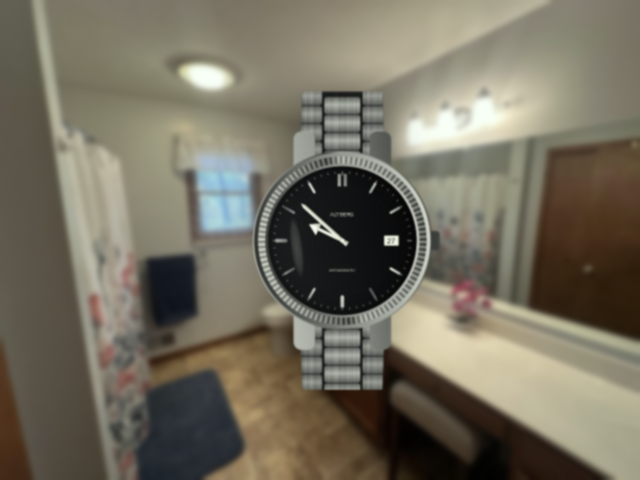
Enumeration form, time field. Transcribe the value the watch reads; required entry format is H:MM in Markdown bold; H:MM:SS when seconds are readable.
**9:52**
